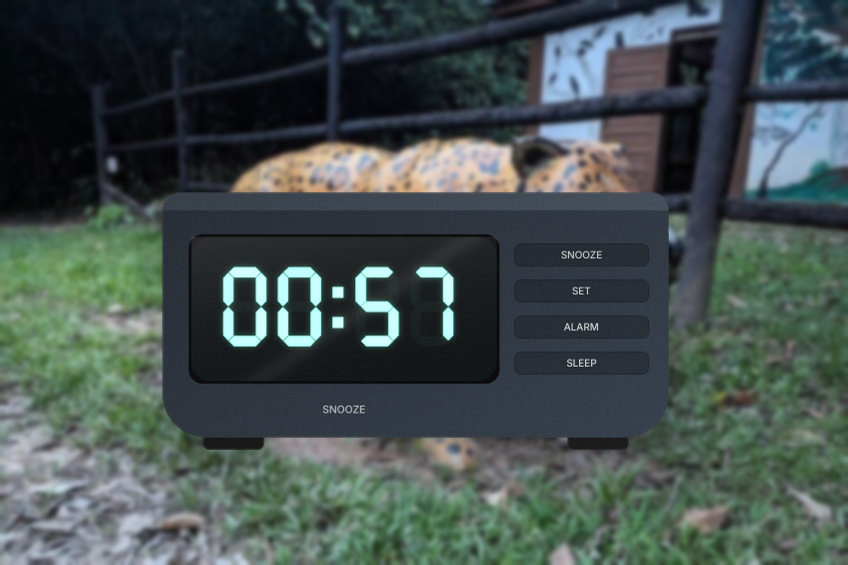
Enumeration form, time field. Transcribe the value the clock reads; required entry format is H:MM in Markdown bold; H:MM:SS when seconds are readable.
**0:57**
